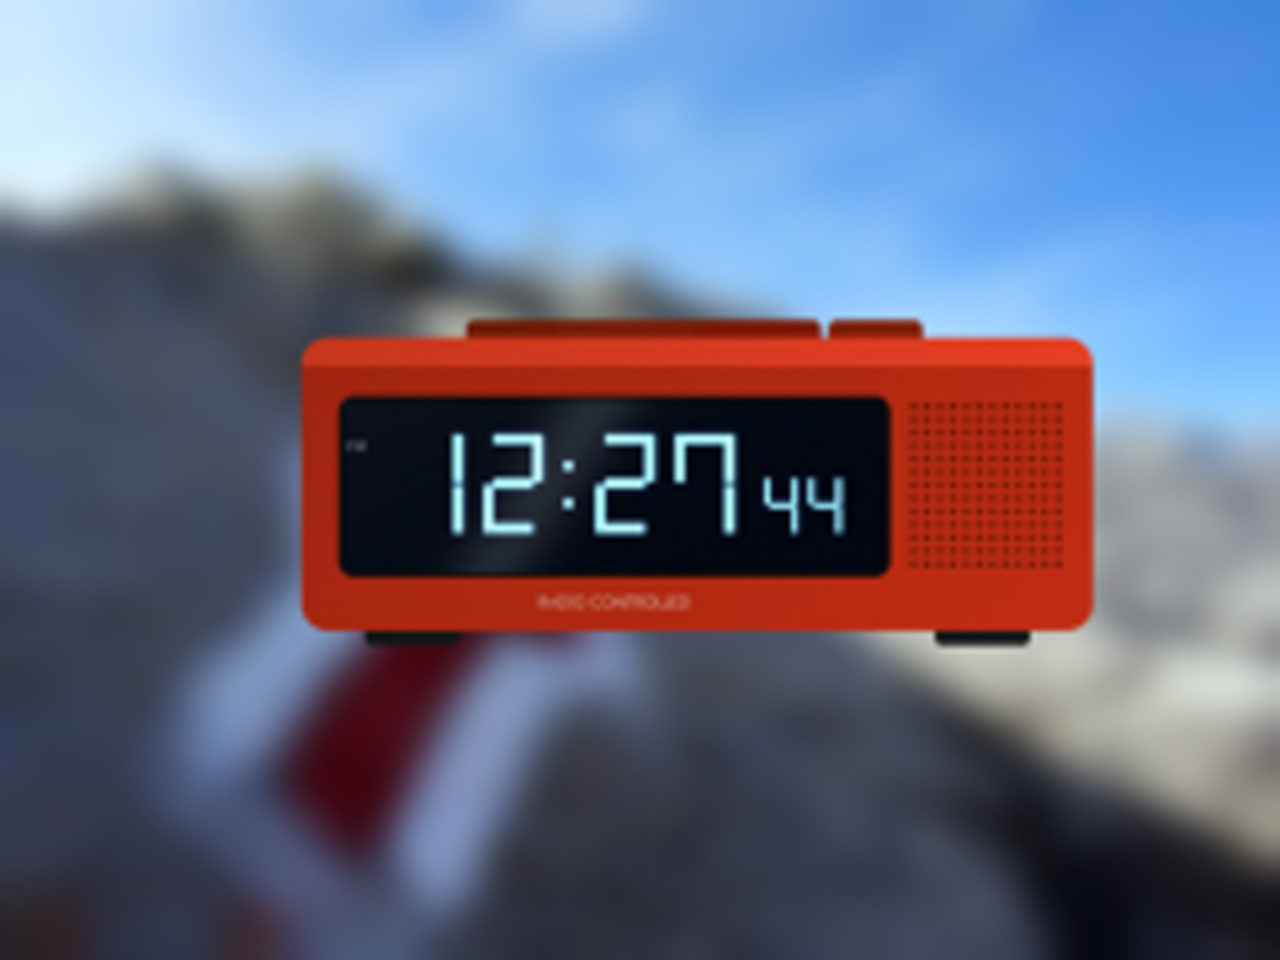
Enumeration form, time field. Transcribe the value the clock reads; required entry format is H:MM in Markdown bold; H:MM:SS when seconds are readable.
**12:27:44**
